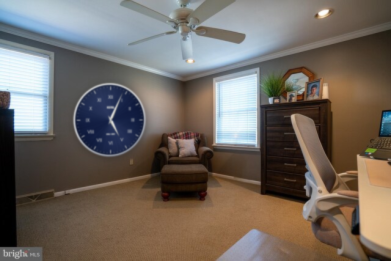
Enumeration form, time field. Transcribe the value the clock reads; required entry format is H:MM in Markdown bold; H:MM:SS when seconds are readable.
**5:04**
